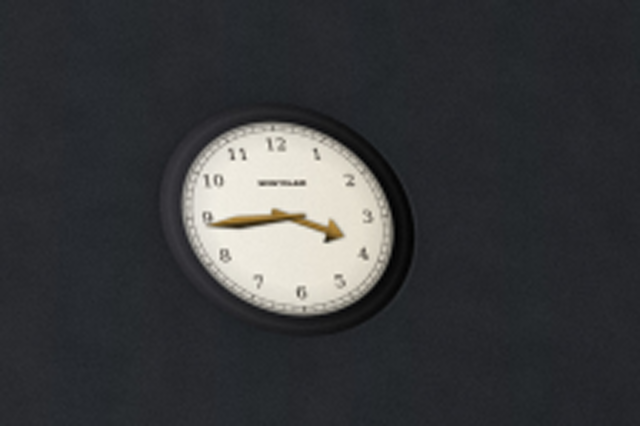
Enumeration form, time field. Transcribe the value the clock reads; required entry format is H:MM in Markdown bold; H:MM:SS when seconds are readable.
**3:44**
